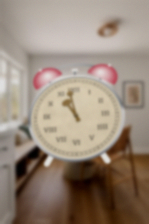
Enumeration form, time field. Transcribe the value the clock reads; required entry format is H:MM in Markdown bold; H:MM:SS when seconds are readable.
**10:58**
